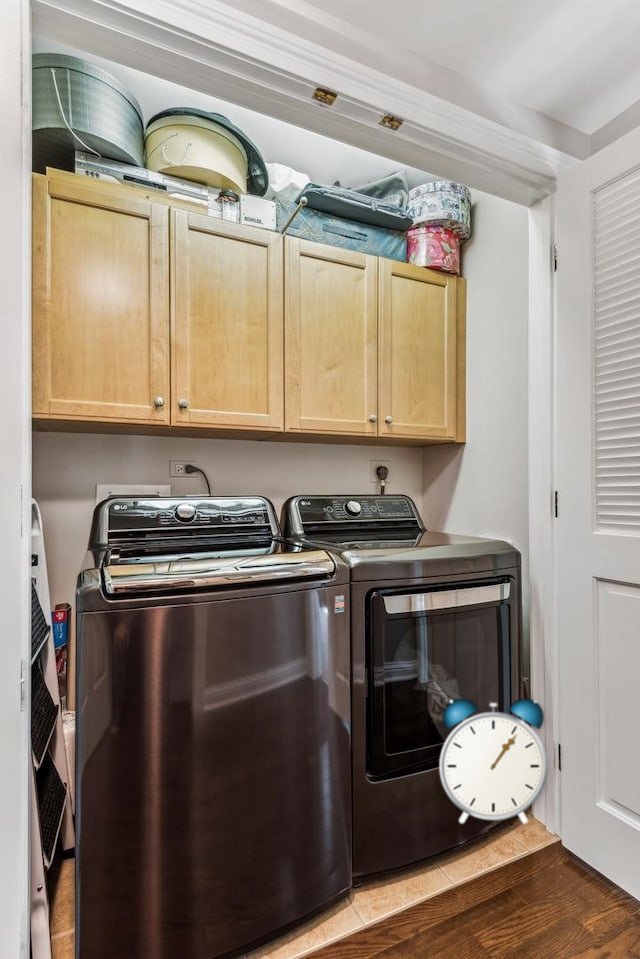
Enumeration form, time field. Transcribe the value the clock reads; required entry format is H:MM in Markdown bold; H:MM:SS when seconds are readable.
**1:06**
